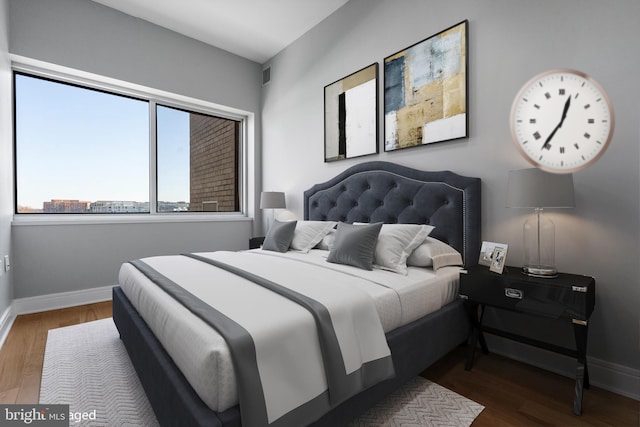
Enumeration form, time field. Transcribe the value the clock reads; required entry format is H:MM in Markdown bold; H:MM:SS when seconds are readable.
**12:36**
